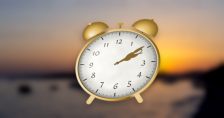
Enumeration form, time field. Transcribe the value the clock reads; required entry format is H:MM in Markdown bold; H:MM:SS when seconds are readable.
**2:09**
